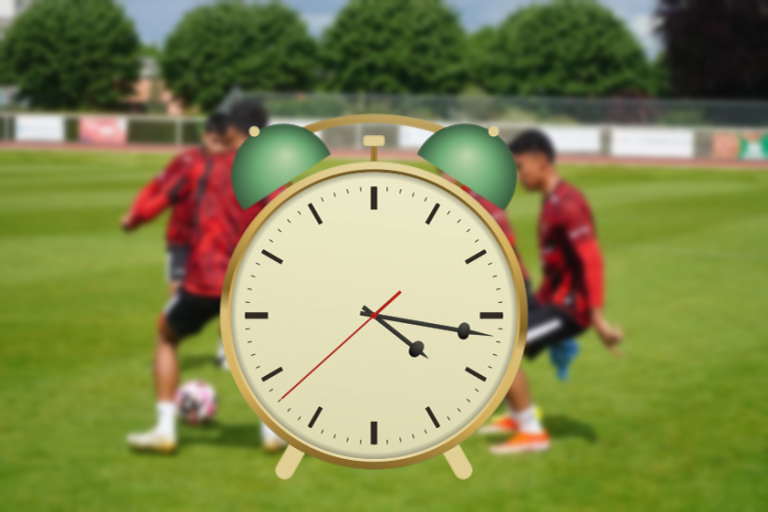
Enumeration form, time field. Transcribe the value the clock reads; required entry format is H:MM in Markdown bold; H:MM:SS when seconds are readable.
**4:16:38**
